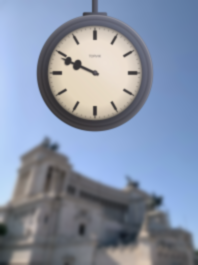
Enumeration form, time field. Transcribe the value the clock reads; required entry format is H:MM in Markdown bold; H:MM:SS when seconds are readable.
**9:49**
